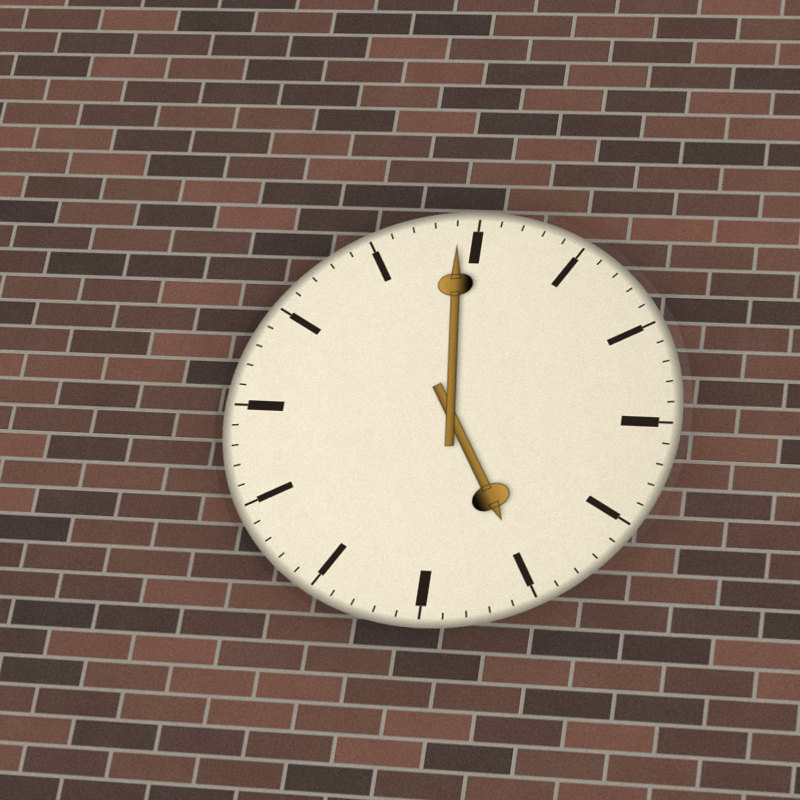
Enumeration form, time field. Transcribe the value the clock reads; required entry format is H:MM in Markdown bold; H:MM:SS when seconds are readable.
**4:59**
